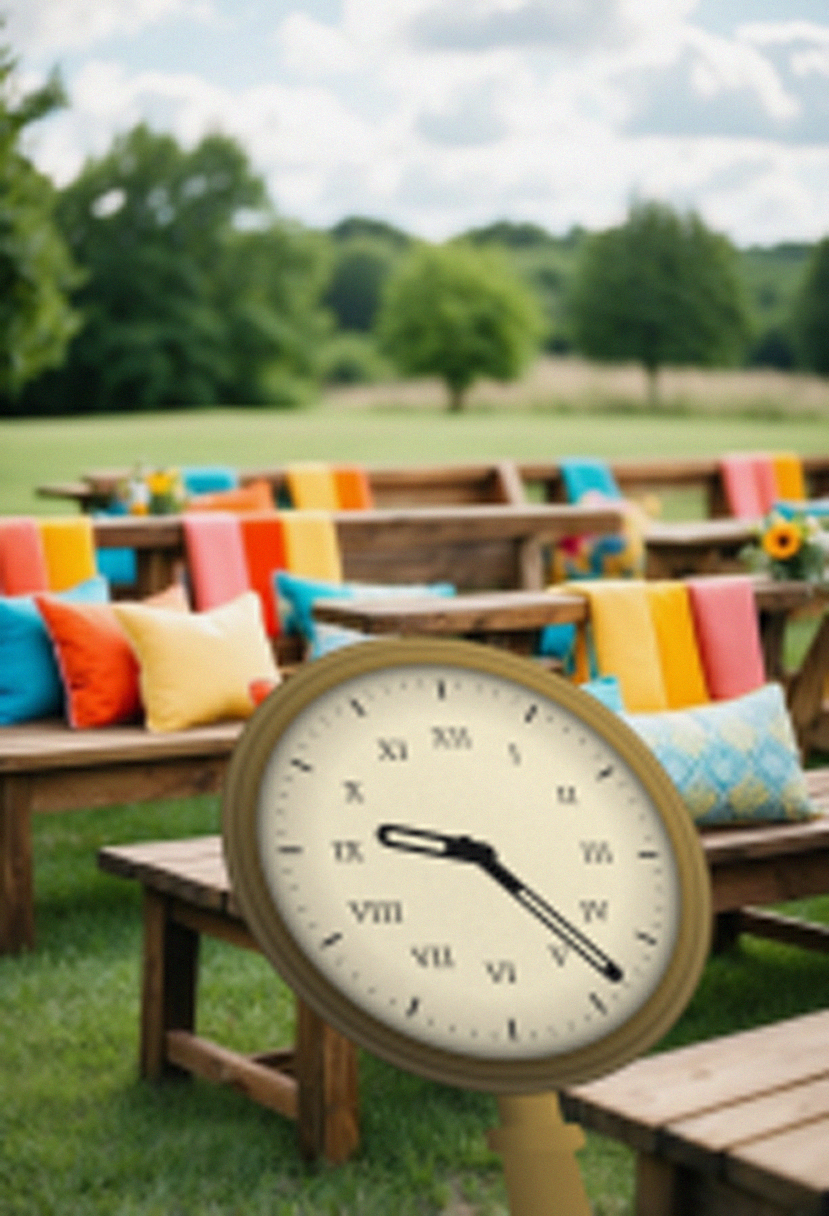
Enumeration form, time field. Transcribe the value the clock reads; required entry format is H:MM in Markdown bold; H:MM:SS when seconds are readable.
**9:23**
